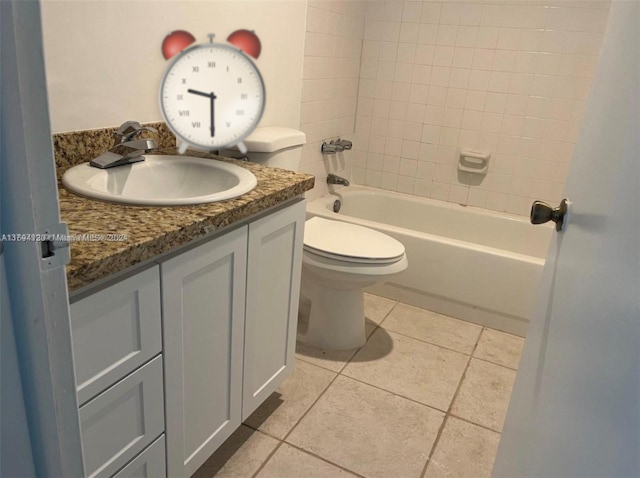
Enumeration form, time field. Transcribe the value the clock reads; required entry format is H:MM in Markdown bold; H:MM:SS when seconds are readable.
**9:30**
